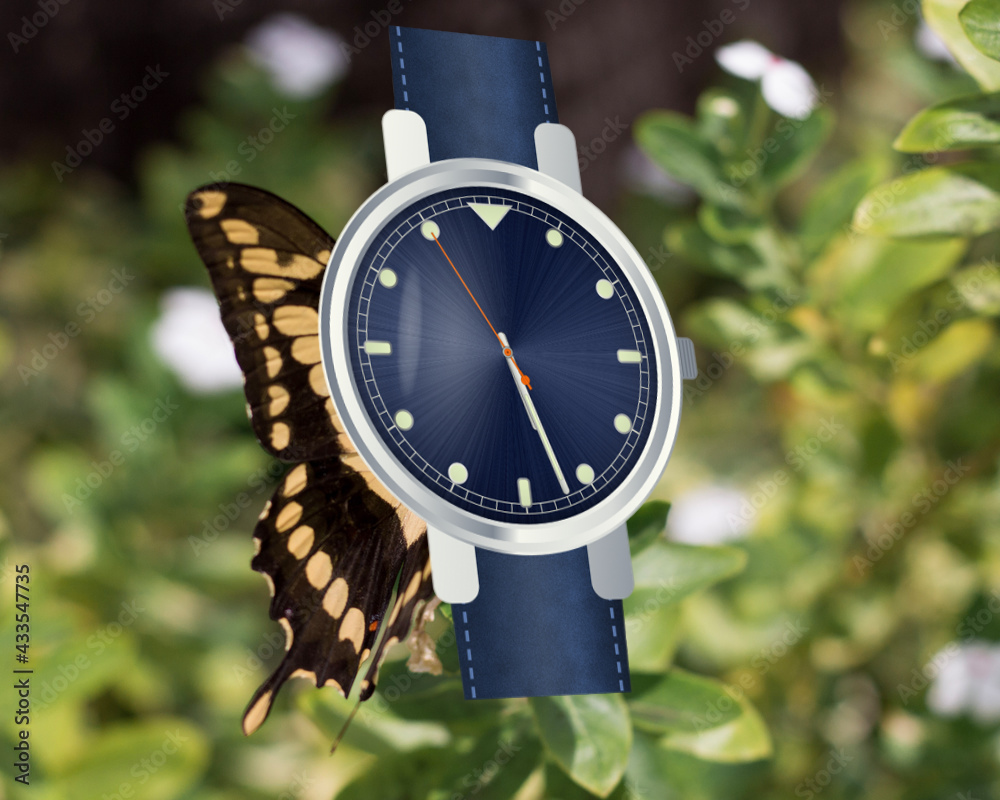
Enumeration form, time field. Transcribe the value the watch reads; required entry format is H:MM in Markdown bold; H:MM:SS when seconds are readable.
**5:26:55**
